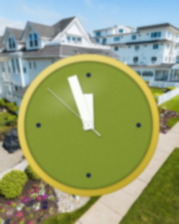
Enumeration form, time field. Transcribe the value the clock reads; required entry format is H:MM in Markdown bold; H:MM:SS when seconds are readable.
**11:56:52**
